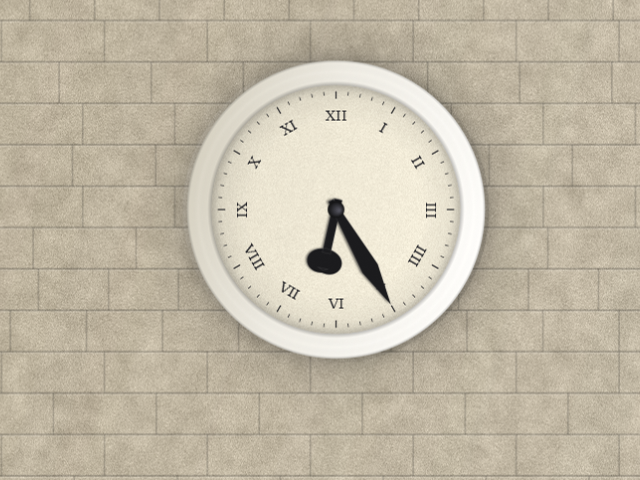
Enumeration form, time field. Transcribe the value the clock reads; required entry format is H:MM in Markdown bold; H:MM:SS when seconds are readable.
**6:25**
